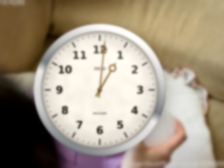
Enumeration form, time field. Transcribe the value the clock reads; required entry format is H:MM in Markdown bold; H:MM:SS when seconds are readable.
**1:01**
